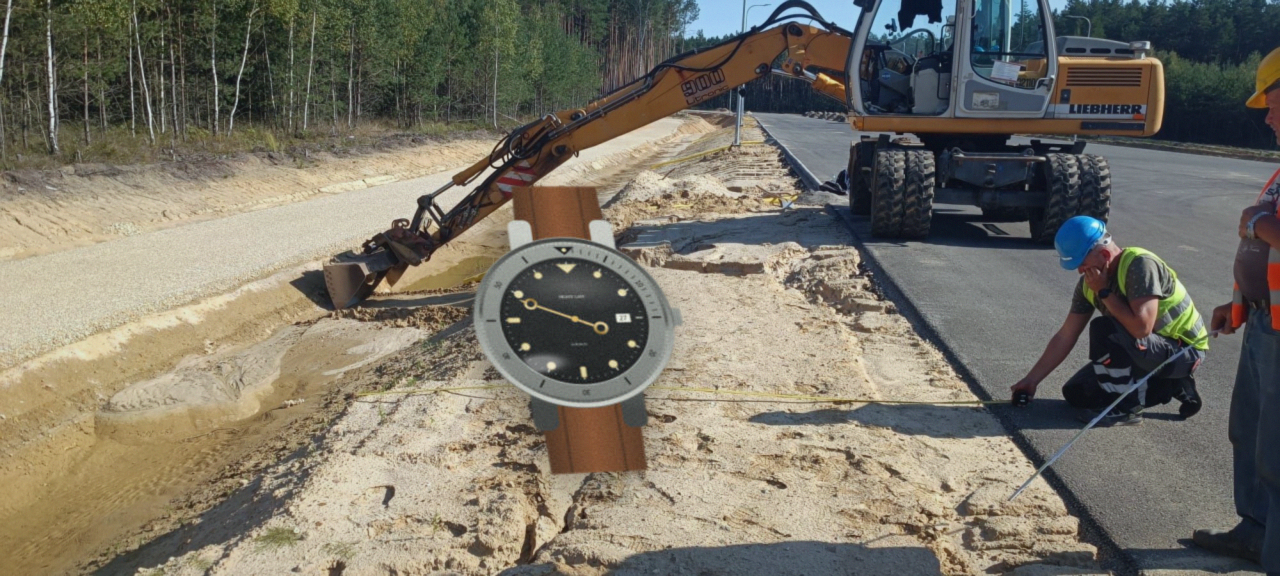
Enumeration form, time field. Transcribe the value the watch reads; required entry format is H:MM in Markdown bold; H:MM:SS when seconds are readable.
**3:49**
